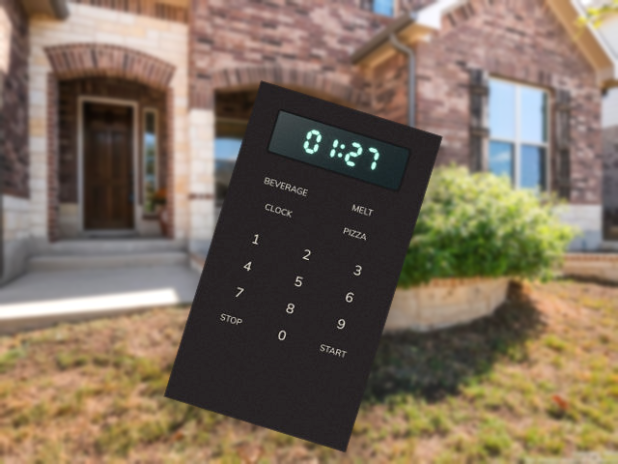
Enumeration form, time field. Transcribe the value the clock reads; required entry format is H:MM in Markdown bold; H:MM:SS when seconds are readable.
**1:27**
